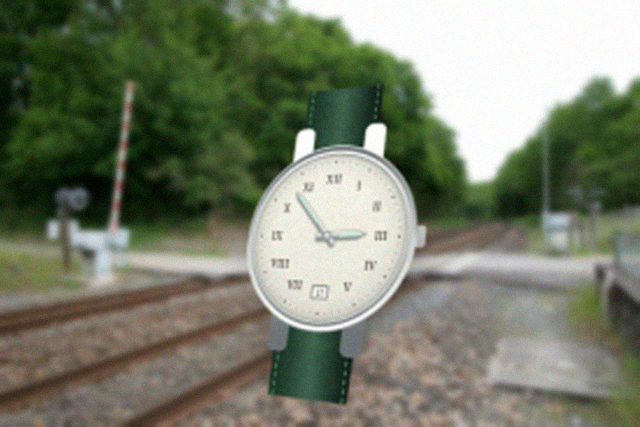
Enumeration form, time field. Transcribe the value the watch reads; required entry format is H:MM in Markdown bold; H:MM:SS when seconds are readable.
**2:53**
